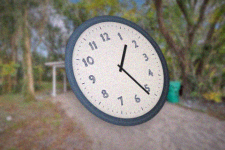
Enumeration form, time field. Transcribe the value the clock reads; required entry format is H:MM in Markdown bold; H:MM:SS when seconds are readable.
**1:26**
